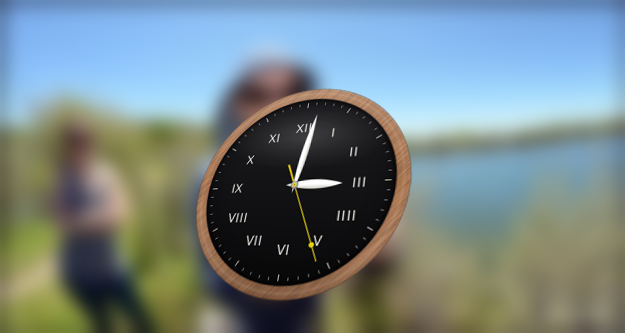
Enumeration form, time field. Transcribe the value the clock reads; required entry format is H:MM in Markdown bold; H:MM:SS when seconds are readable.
**3:01:26**
